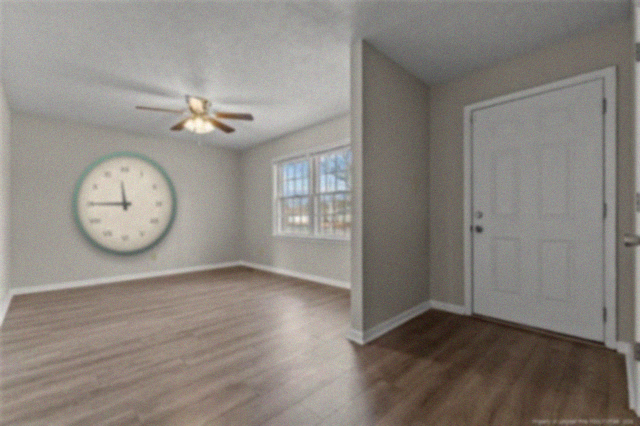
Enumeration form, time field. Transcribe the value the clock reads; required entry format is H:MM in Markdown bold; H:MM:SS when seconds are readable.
**11:45**
